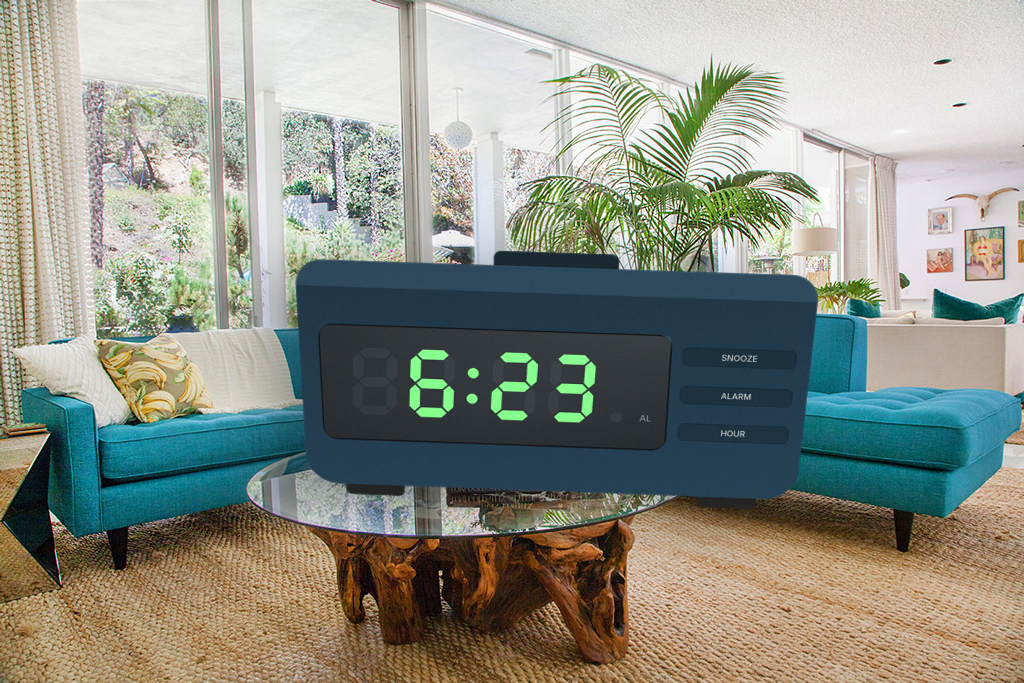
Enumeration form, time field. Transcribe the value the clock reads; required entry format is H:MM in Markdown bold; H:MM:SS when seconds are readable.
**6:23**
